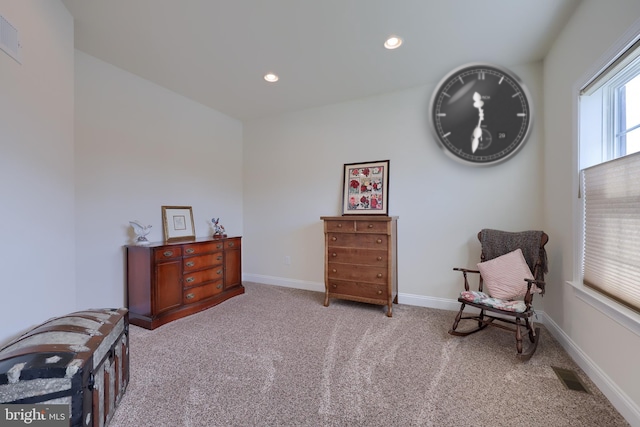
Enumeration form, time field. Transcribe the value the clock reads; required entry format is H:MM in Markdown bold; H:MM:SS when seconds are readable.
**11:32**
